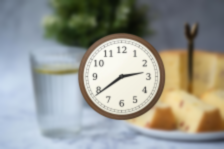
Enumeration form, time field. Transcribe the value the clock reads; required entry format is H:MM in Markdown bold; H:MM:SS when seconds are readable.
**2:39**
